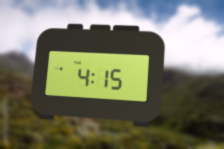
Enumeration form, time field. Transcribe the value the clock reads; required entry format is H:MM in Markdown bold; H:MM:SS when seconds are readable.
**4:15**
